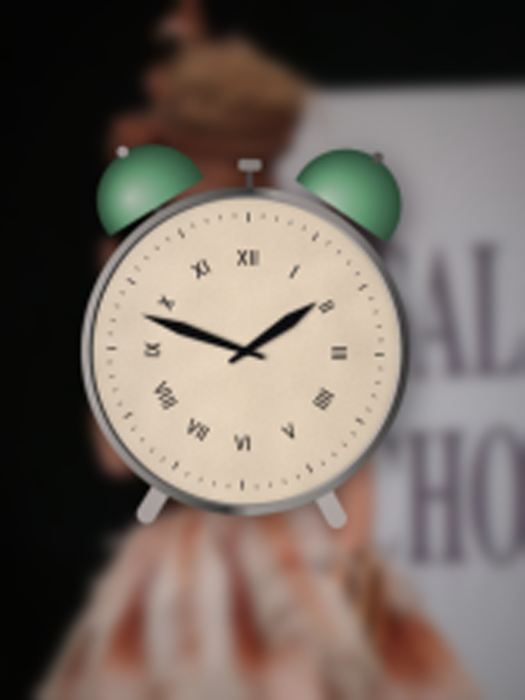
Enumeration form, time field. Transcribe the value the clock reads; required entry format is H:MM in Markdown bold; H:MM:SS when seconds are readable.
**1:48**
